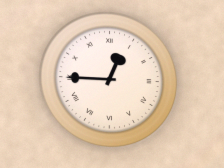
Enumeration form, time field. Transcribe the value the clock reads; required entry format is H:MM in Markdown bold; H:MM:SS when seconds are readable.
**12:45**
